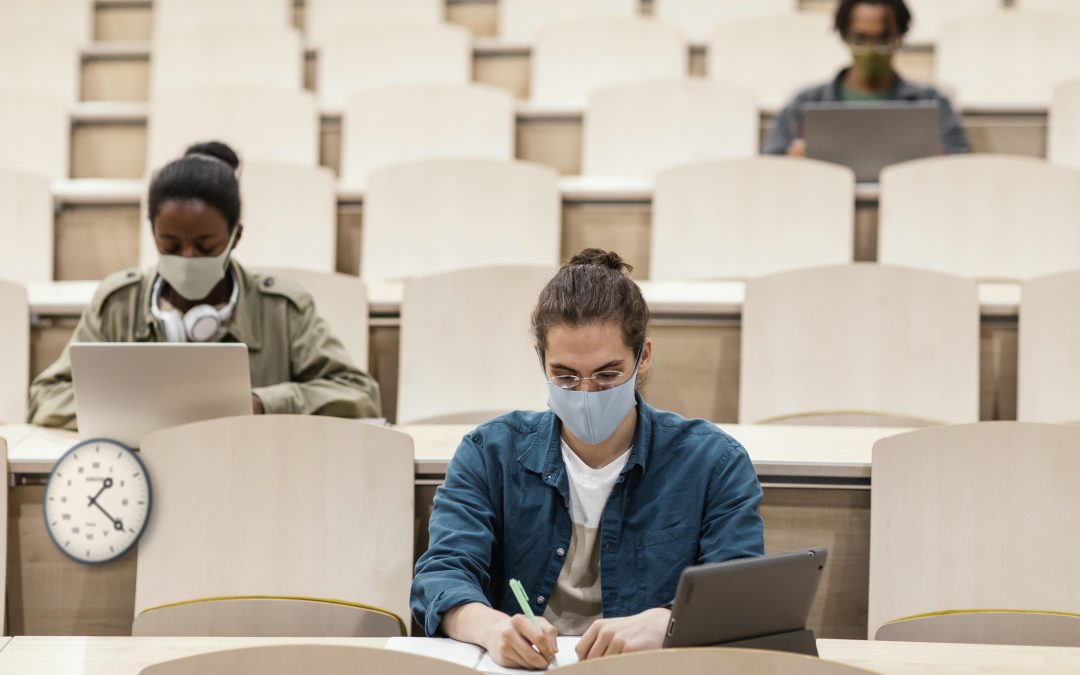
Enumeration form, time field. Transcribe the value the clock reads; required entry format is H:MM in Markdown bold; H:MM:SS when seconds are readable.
**1:21**
